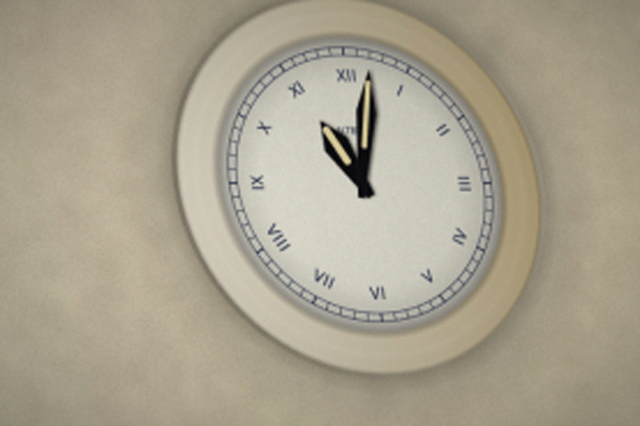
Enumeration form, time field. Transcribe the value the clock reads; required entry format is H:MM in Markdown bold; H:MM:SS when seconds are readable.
**11:02**
